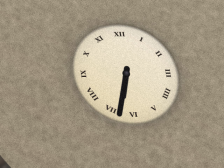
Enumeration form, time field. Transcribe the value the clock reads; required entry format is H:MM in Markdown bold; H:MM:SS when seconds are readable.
**6:33**
